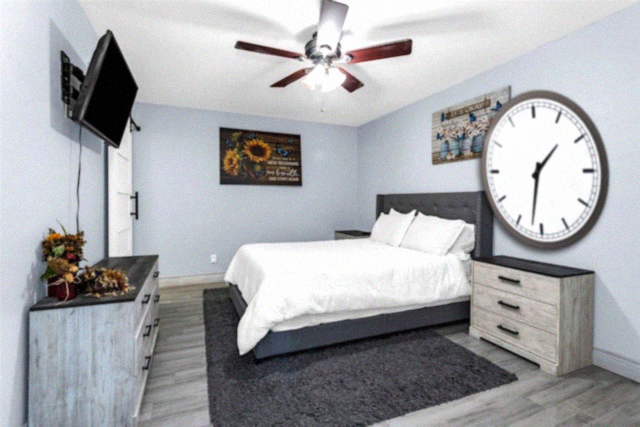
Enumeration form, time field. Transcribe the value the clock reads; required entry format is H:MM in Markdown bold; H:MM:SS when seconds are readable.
**1:32**
